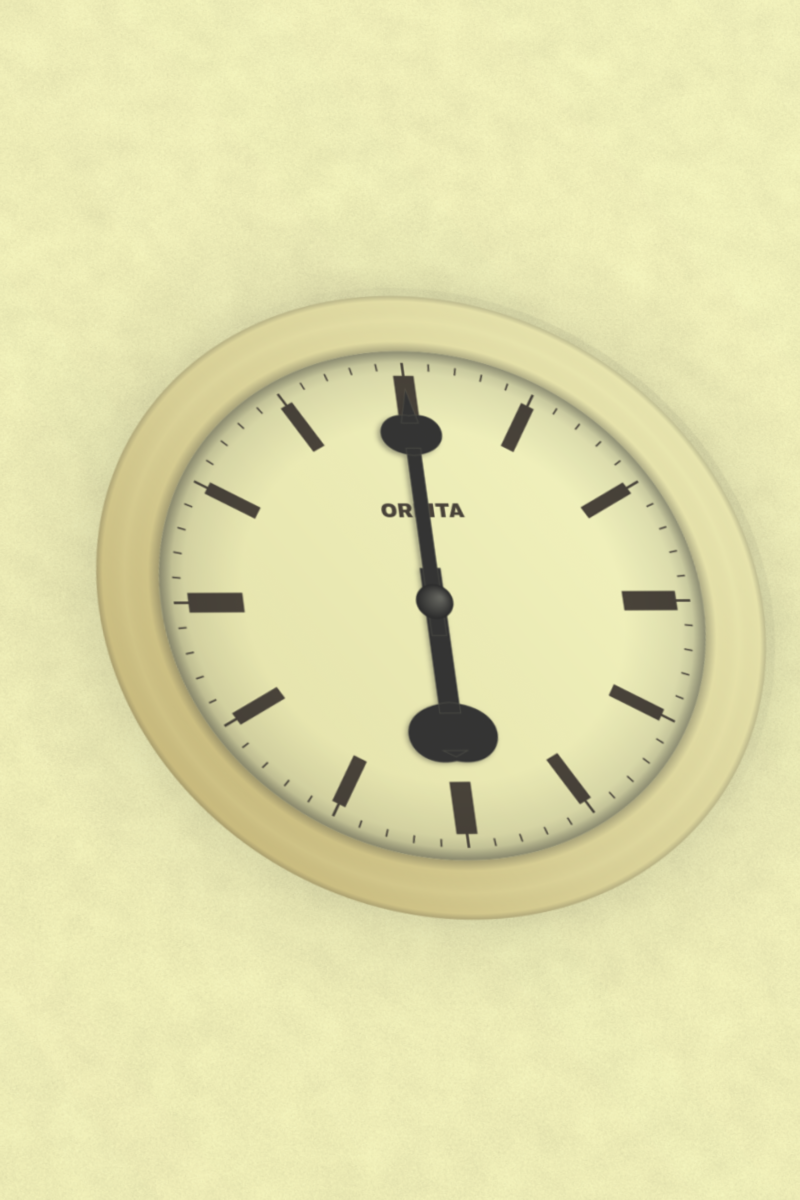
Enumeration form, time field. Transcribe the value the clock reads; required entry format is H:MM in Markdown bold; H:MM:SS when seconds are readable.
**6:00**
